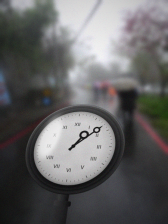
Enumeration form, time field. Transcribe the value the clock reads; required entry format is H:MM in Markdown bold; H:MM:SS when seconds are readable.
**1:08**
